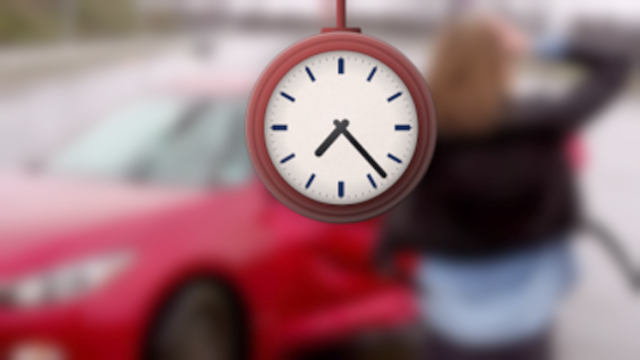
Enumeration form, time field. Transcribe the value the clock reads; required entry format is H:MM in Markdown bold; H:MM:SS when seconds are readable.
**7:23**
